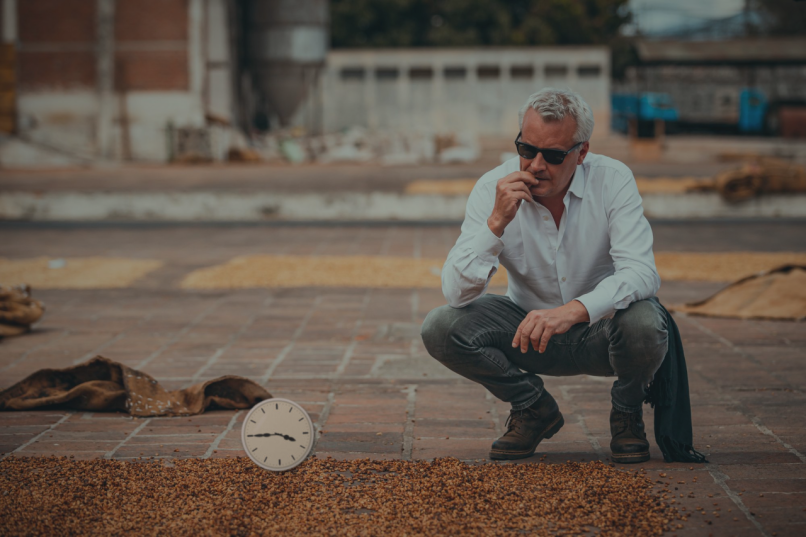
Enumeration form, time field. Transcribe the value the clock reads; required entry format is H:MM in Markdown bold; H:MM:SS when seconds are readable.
**3:45**
